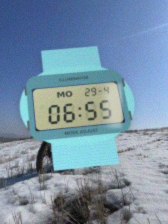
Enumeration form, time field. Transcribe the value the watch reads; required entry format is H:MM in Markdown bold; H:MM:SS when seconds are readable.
**6:55**
